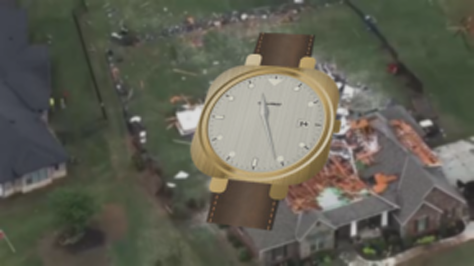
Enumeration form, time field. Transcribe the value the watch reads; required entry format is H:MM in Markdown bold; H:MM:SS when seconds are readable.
**11:26**
